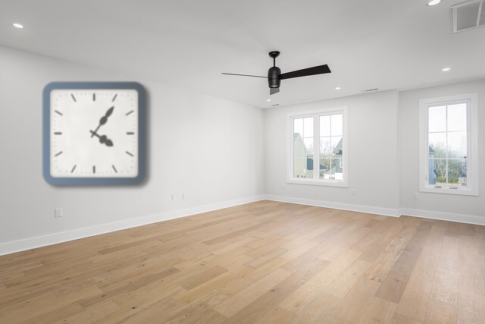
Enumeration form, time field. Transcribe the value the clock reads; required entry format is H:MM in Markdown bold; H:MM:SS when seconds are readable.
**4:06**
